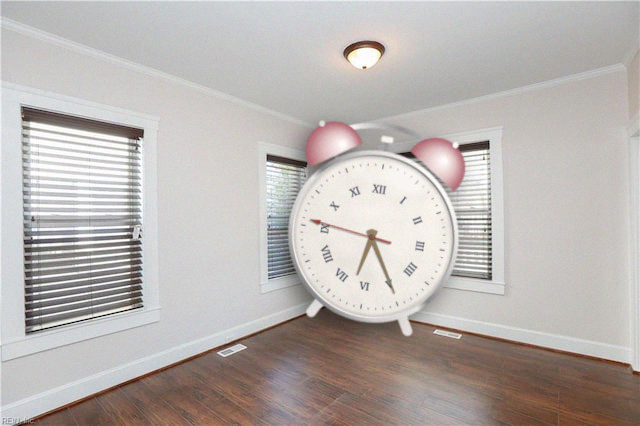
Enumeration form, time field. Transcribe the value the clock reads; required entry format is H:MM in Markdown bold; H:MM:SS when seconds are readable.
**6:24:46**
